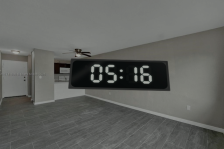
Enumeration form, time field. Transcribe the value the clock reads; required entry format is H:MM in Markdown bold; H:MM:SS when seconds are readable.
**5:16**
